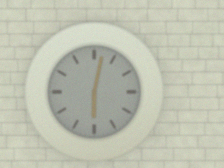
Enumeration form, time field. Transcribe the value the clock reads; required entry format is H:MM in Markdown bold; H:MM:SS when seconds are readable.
**6:02**
